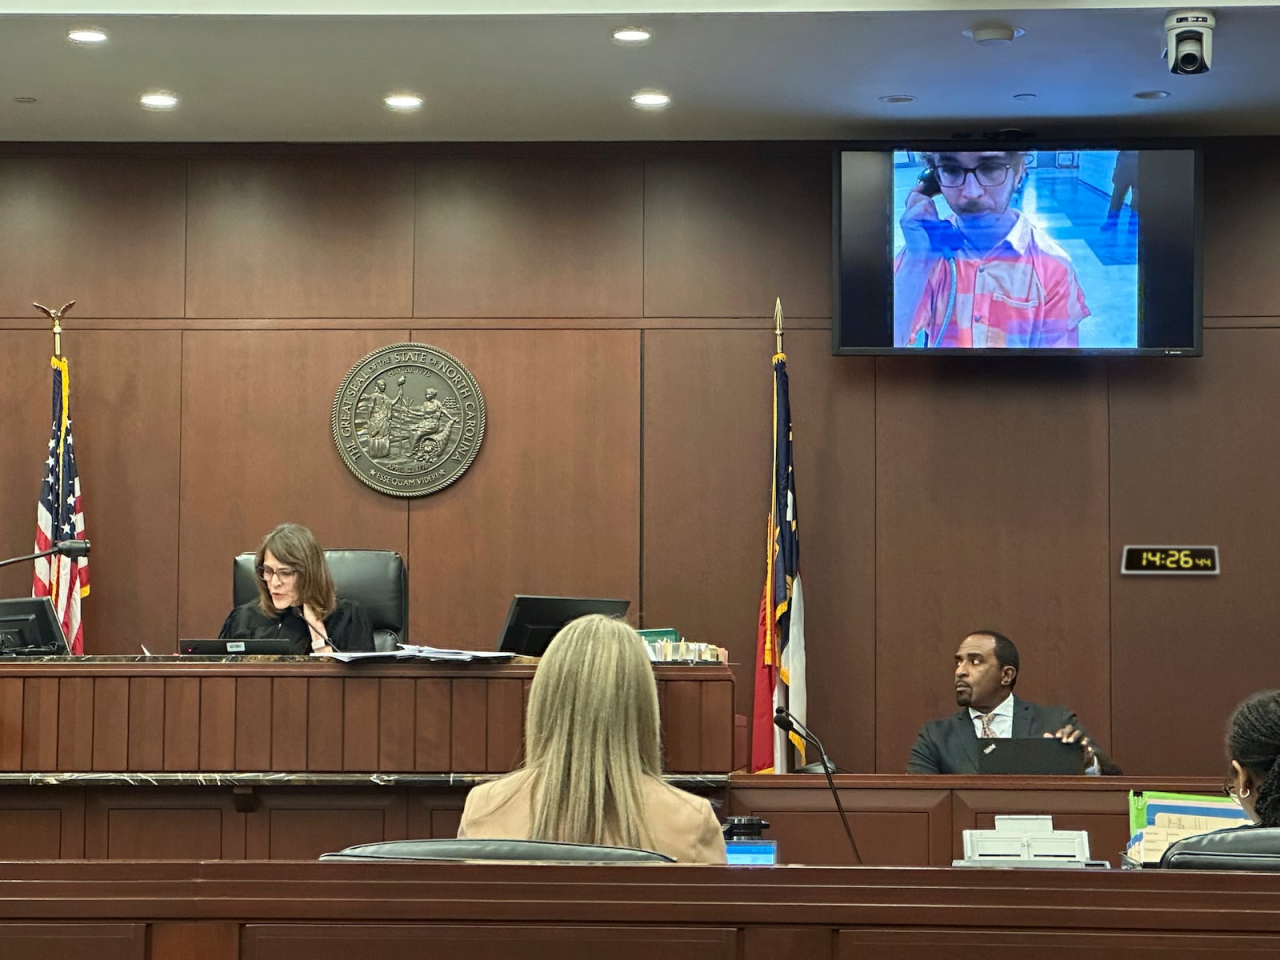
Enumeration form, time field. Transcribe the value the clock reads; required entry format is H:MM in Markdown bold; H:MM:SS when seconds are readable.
**14:26**
